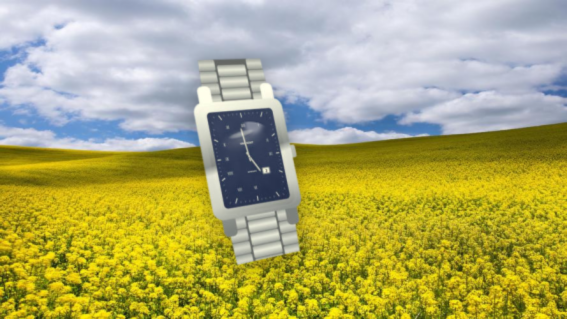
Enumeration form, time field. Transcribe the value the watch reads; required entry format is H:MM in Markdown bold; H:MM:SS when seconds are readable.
**4:59**
